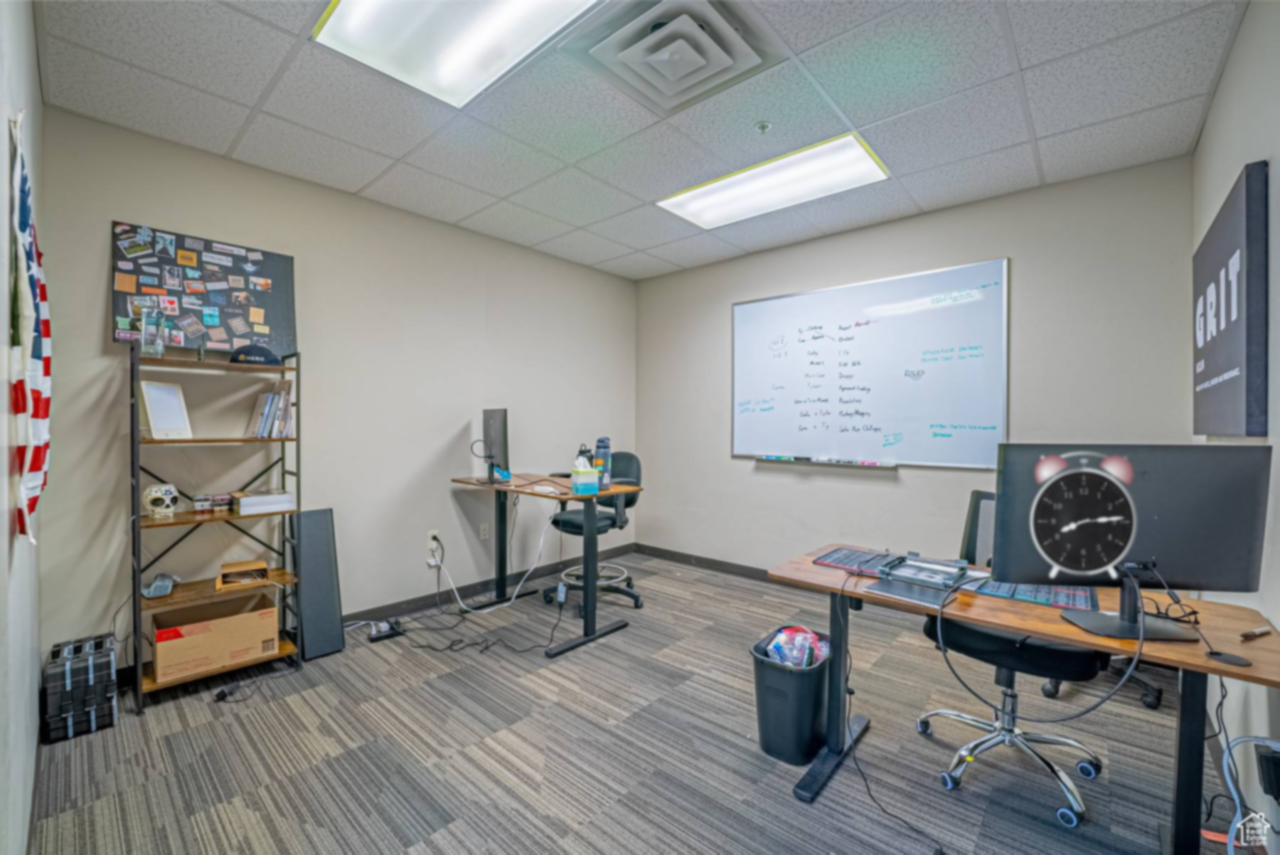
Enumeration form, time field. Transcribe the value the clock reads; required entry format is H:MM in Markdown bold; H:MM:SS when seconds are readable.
**8:14**
